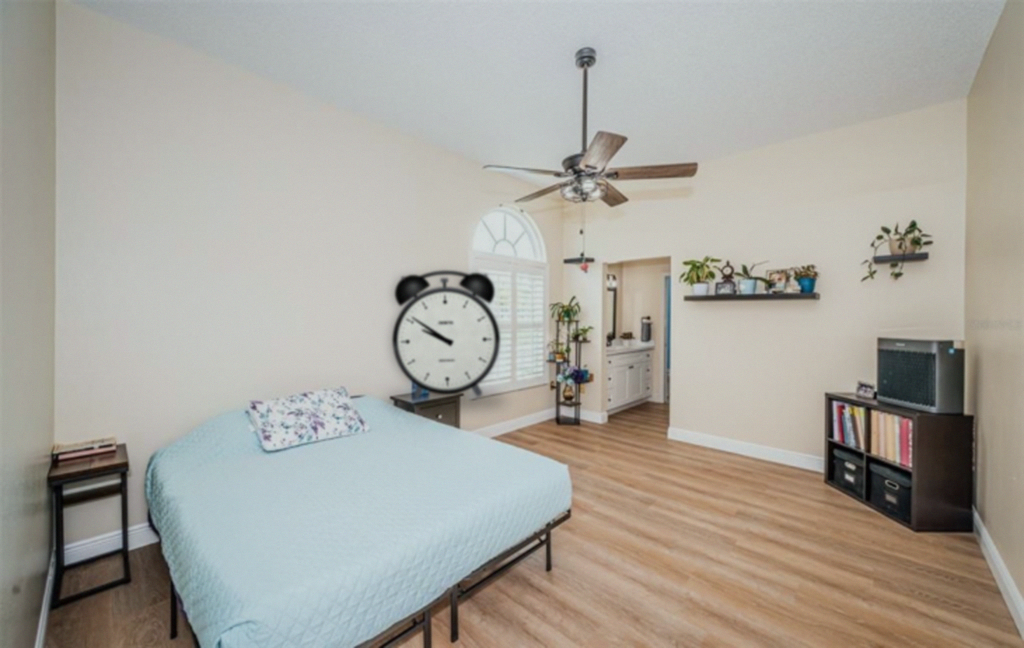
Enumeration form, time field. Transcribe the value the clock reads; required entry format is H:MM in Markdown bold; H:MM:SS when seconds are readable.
**9:51**
